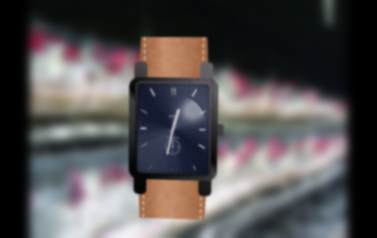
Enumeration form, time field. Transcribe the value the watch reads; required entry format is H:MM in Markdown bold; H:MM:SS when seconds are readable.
**12:32**
